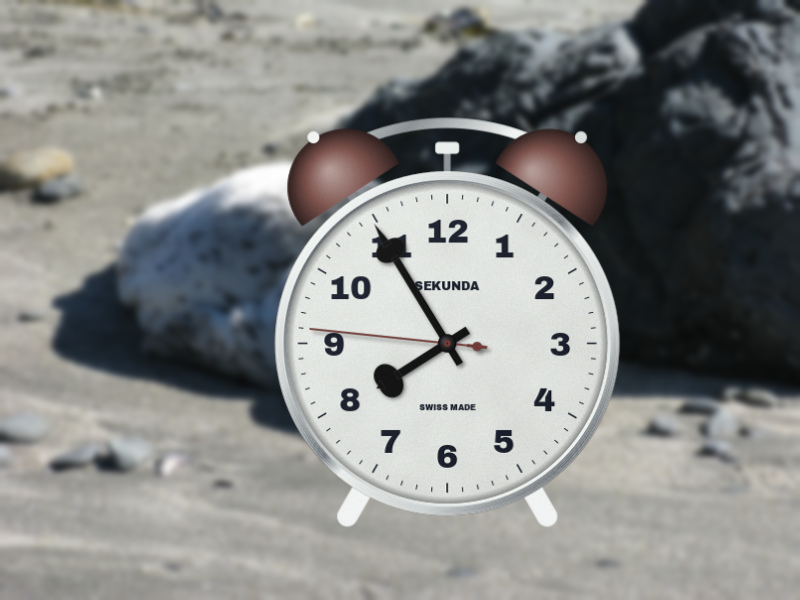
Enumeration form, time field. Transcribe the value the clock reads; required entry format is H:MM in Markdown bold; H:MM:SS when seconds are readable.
**7:54:46**
